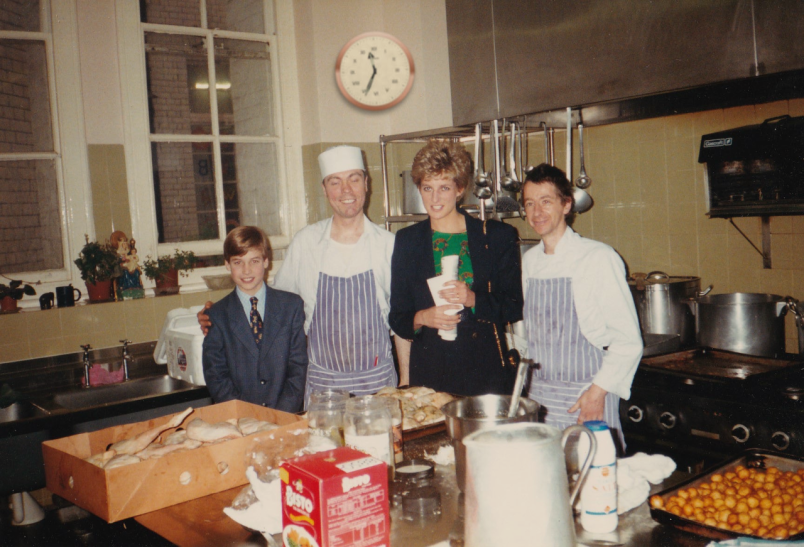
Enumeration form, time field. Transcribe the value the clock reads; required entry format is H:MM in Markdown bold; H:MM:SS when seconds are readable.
**11:34**
